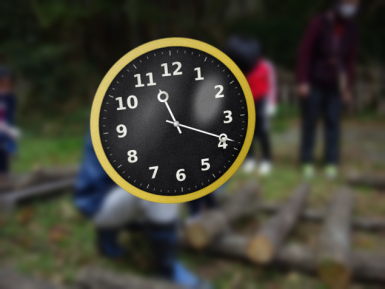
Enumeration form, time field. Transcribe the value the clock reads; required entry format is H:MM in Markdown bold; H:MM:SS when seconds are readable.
**11:19**
